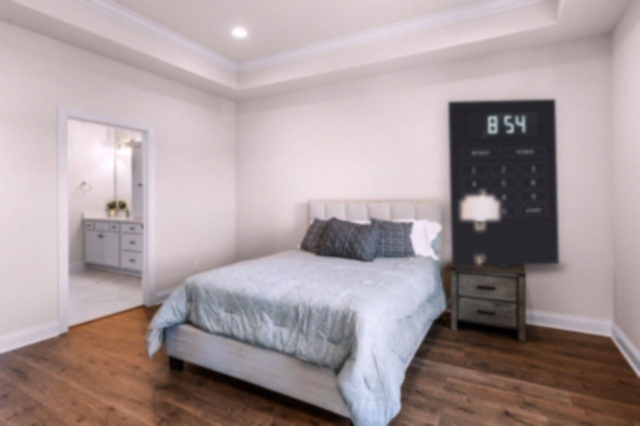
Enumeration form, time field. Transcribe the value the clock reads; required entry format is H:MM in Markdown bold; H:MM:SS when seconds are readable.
**8:54**
